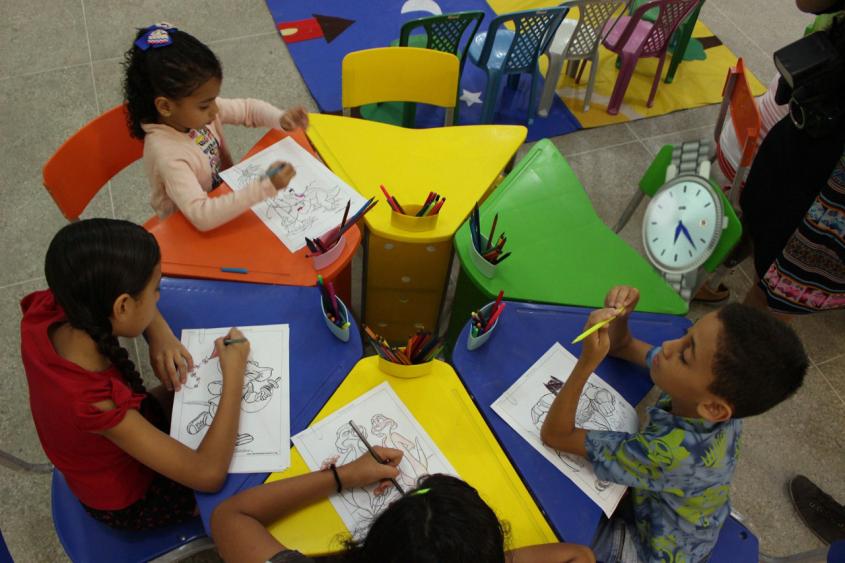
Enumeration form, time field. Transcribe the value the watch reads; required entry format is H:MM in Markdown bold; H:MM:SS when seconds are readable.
**6:23**
